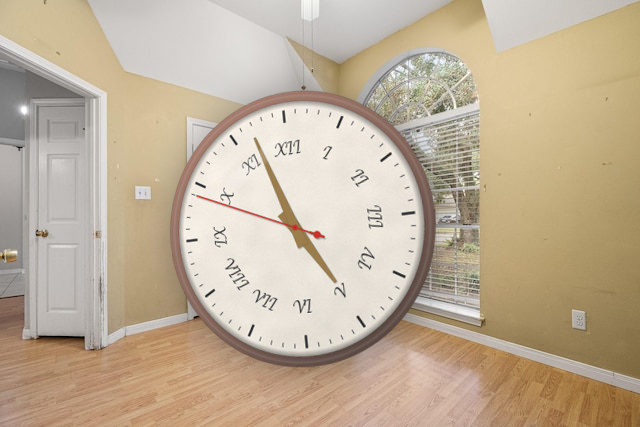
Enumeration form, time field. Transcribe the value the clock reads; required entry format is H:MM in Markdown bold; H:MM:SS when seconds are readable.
**4:56:49**
